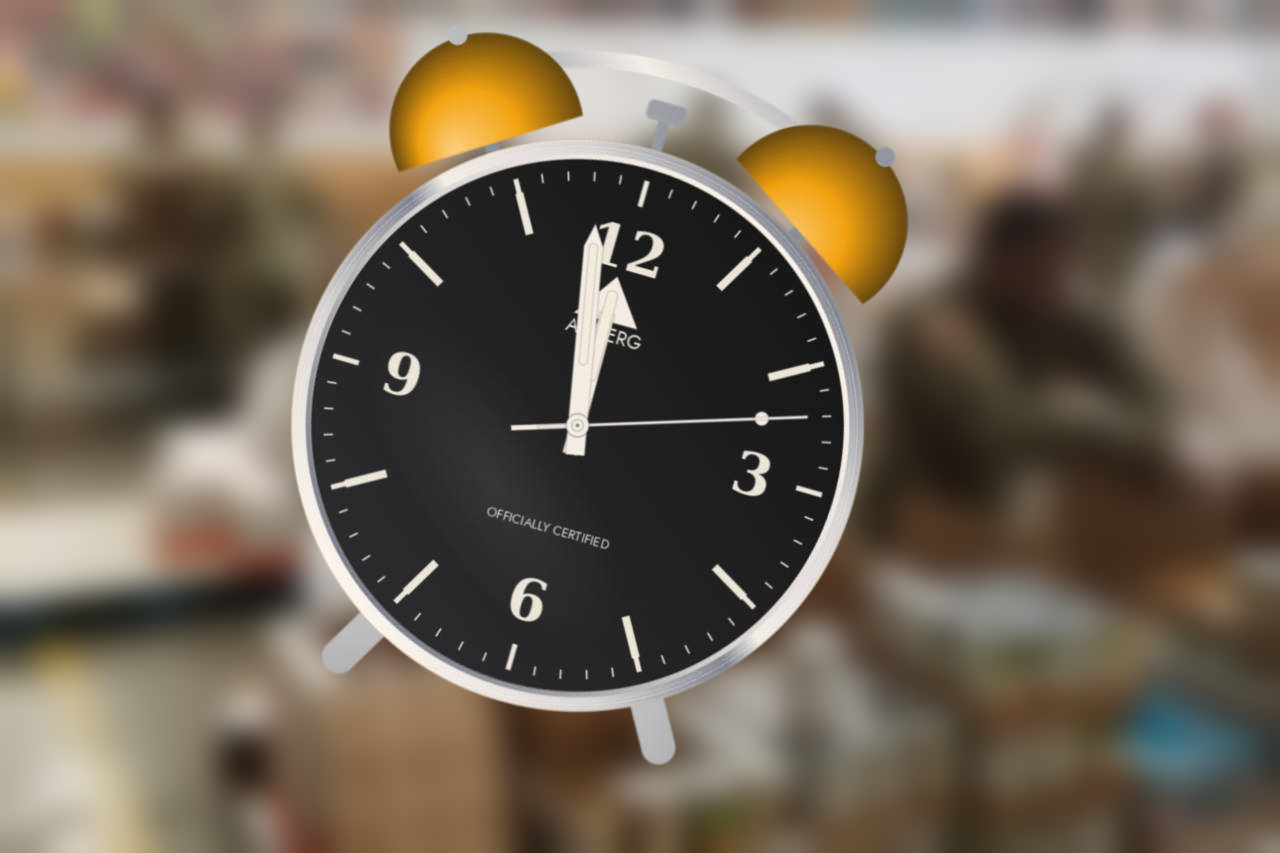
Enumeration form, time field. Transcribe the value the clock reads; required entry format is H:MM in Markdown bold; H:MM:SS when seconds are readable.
**11:58:12**
